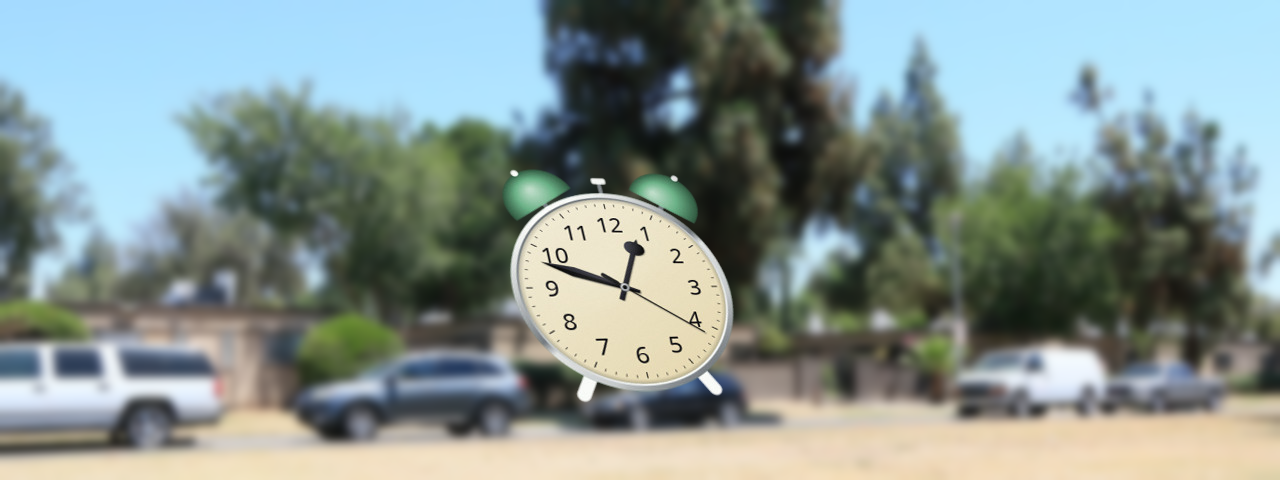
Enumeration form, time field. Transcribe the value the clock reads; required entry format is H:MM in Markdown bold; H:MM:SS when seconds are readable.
**12:48:21**
